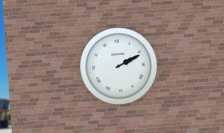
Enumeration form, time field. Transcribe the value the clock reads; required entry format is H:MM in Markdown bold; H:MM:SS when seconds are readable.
**2:11**
